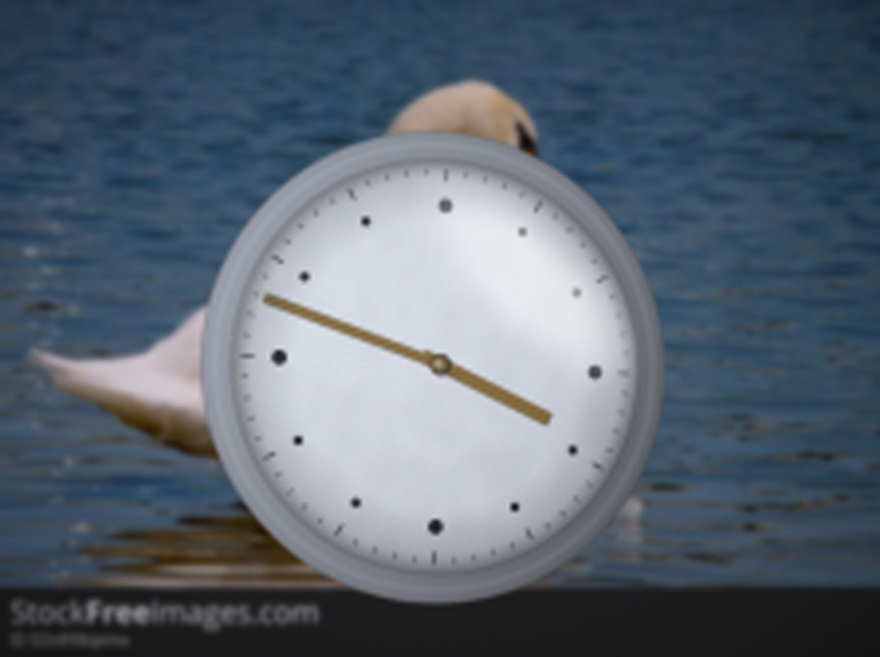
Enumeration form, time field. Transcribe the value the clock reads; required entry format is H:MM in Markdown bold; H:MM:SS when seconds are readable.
**3:48**
